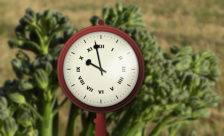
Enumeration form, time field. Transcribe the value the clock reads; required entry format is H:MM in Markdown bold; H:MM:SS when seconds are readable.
**9:58**
